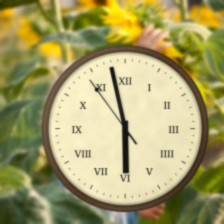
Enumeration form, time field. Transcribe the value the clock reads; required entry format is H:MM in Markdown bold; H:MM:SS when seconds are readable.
**5:57:54**
